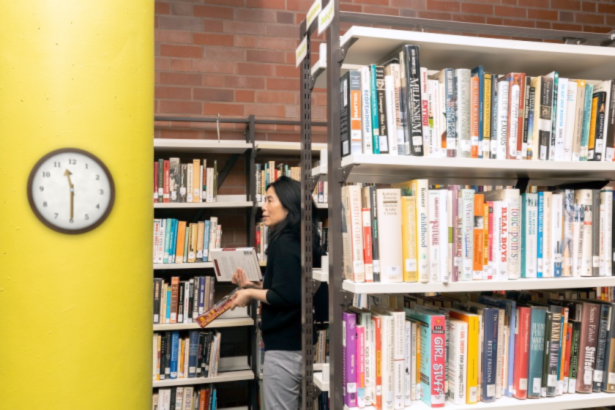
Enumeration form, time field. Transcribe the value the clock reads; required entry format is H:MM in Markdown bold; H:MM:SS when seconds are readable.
**11:30**
